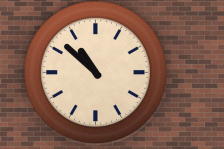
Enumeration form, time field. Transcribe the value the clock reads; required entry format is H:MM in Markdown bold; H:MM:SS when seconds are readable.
**10:52**
